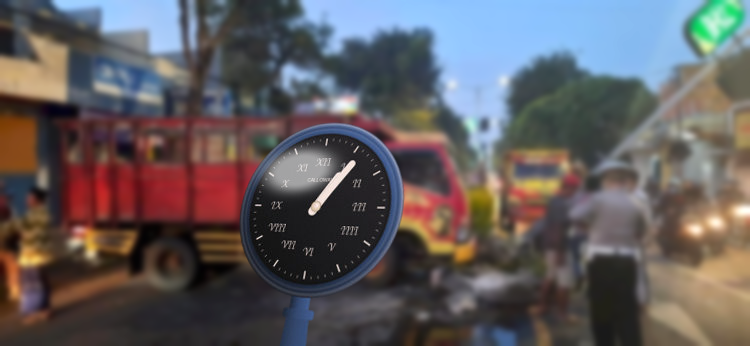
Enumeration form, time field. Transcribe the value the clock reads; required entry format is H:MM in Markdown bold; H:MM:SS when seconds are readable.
**1:06**
